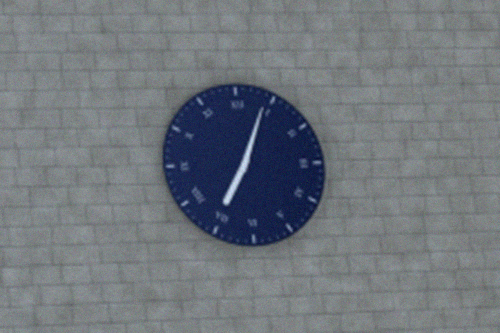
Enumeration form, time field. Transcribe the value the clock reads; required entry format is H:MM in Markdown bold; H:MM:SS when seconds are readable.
**7:04**
